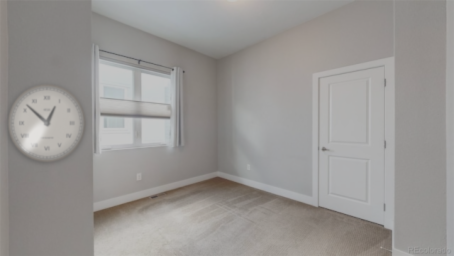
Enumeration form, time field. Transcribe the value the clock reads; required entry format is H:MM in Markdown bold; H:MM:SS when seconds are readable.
**12:52**
